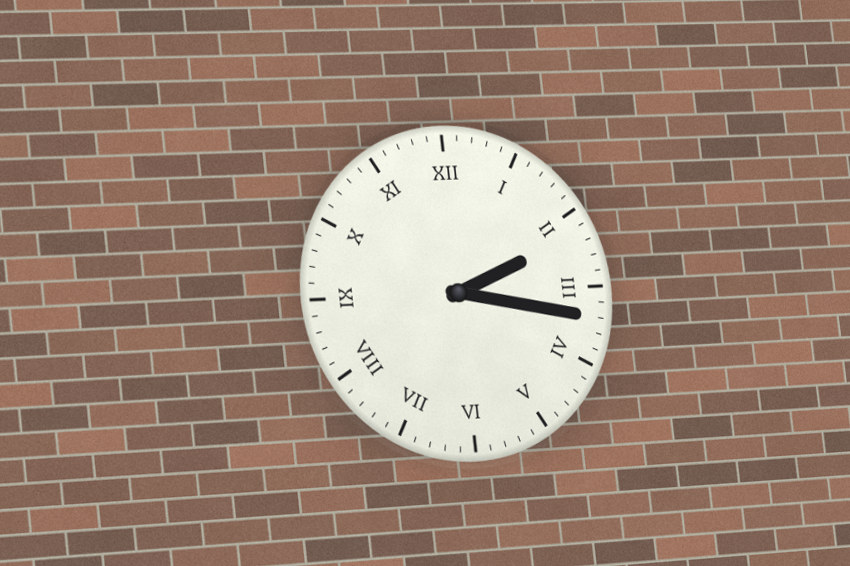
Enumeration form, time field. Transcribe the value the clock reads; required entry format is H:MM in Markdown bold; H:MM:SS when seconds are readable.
**2:17**
